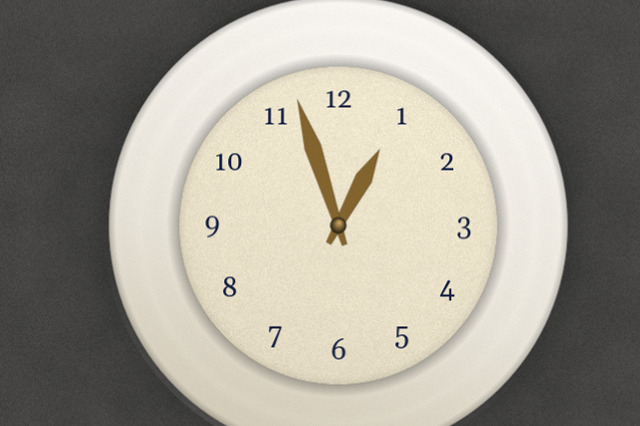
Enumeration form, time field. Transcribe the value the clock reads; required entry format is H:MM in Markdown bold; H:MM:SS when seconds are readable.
**12:57**
